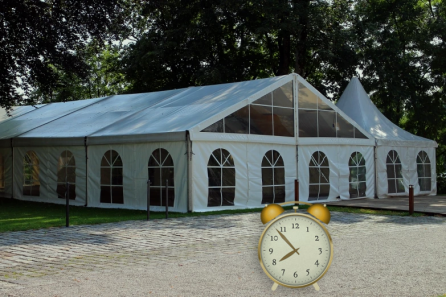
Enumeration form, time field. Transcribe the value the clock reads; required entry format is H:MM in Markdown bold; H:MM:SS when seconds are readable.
**7:53**
